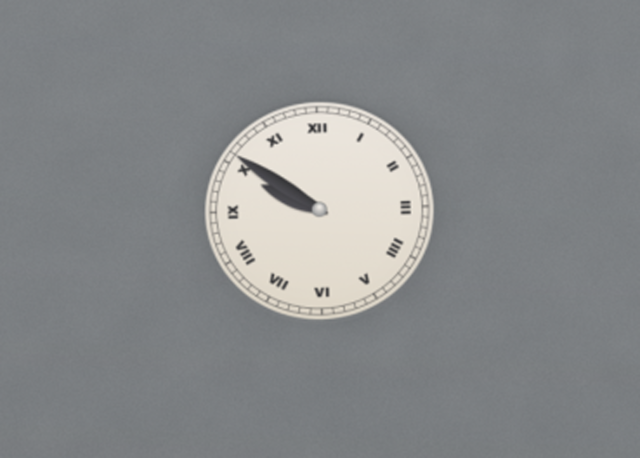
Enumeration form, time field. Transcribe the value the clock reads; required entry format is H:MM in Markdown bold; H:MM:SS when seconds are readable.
**9:51**
